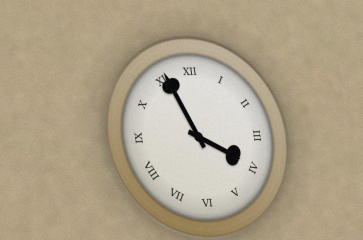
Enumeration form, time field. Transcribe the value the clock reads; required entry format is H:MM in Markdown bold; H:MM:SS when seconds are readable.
**3:56**
